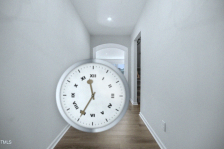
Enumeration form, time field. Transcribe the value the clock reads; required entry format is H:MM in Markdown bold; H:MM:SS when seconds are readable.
**11:35**
